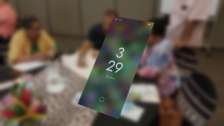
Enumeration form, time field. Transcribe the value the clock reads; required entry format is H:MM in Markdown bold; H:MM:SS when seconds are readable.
**3:29**
